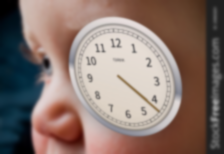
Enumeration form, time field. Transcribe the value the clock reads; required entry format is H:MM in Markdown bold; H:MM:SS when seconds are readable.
**4:22**
